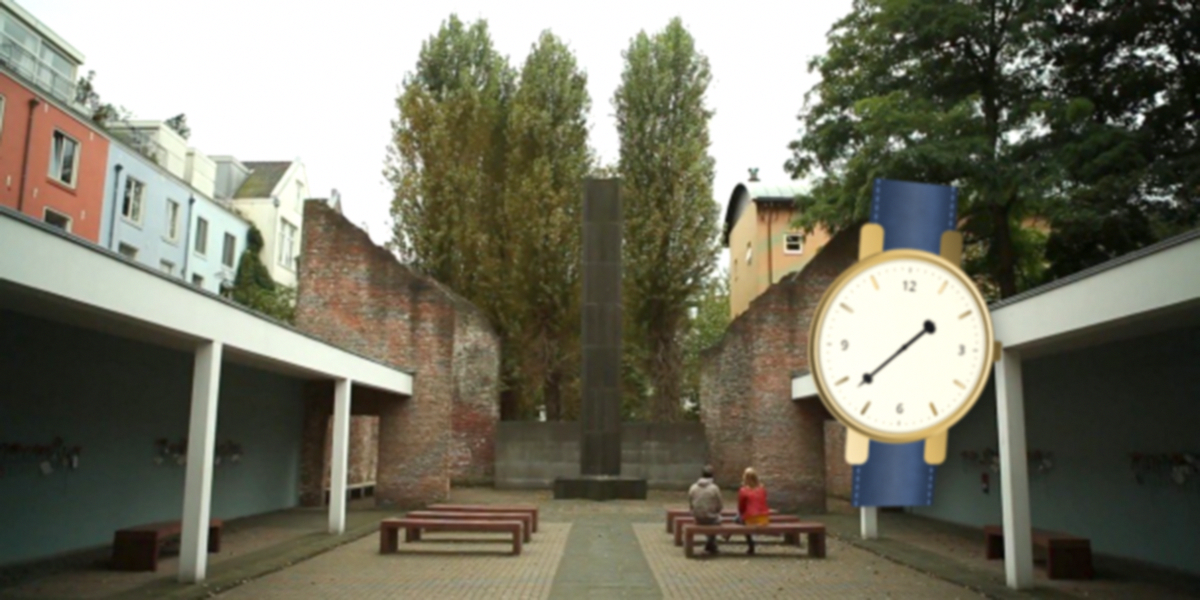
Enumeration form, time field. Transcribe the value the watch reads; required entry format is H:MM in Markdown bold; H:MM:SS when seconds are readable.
**1:38**
